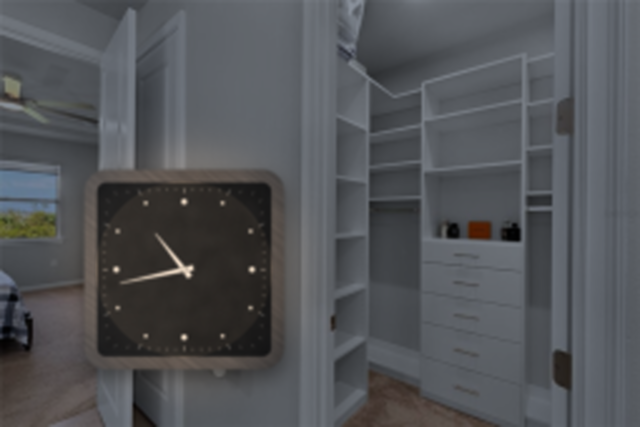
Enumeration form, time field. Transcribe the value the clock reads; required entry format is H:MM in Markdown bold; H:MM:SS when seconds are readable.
**10:43**
